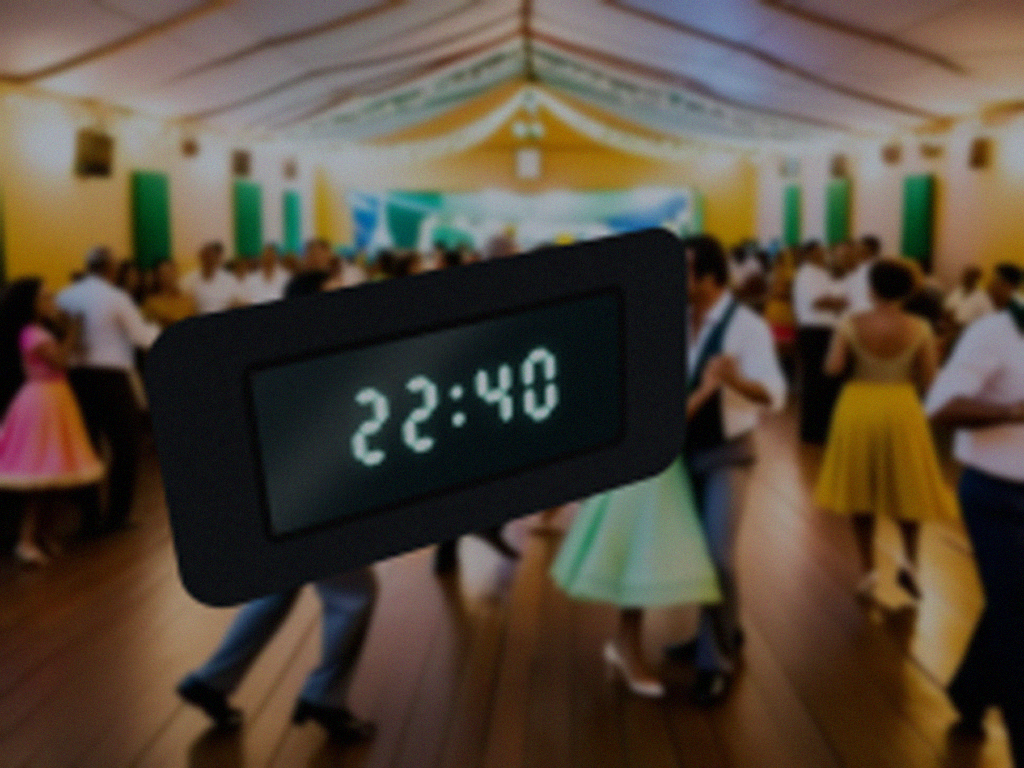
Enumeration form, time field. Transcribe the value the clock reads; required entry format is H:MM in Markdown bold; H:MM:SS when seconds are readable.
**22:40**
